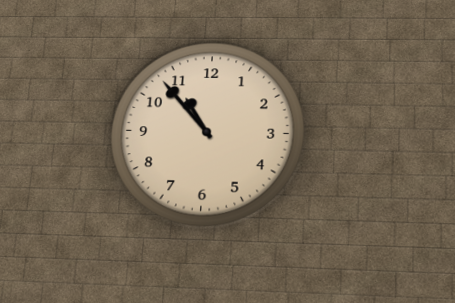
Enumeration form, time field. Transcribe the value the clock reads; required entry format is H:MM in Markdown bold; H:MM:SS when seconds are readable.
**10:53**
